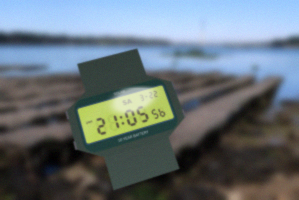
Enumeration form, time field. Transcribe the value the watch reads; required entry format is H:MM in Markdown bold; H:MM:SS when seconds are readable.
**21:05:56**
